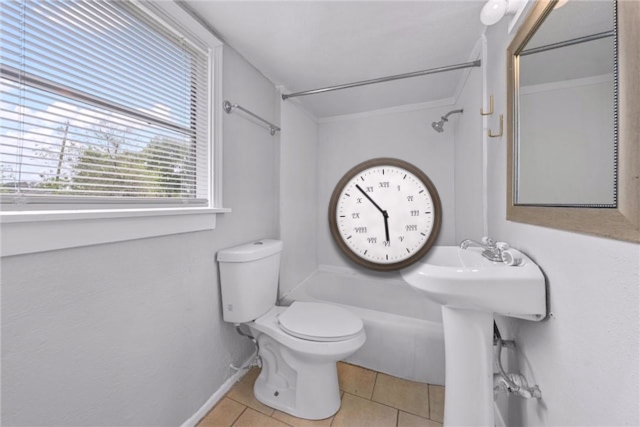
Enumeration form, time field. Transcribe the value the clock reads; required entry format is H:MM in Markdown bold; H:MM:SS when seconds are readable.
**5:53**
